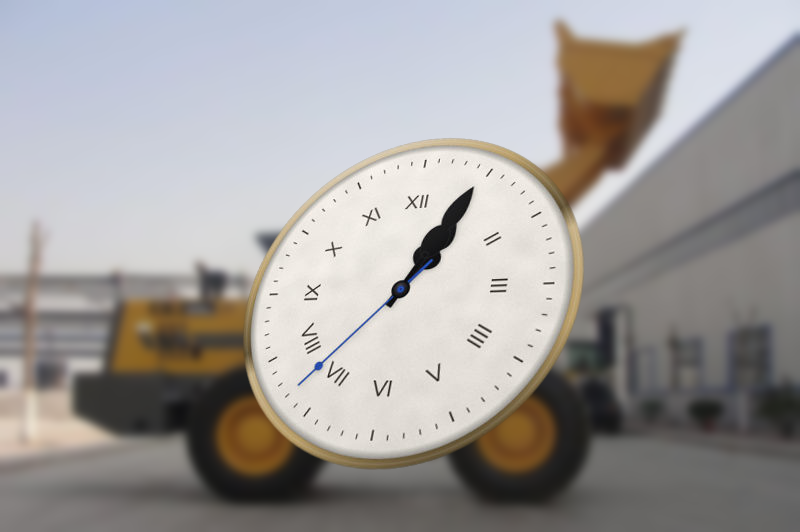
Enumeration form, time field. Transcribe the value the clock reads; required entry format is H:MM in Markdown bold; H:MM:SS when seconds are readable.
**1:04:37**
